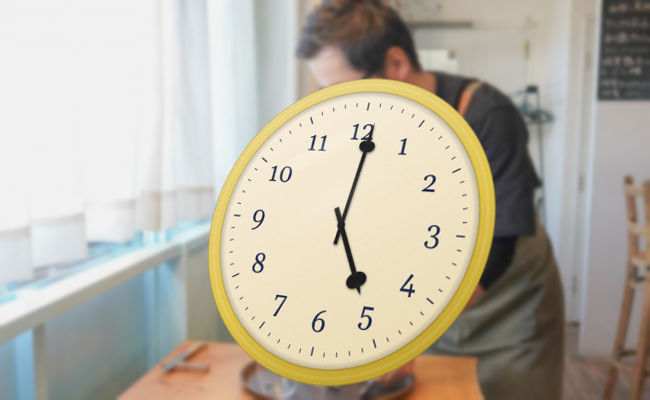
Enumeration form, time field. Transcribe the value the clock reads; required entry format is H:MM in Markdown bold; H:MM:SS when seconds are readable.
**5:01**
